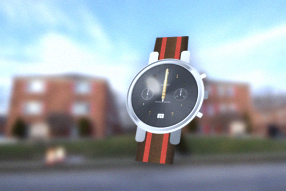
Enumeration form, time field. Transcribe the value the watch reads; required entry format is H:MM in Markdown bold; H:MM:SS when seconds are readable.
**12:00**
